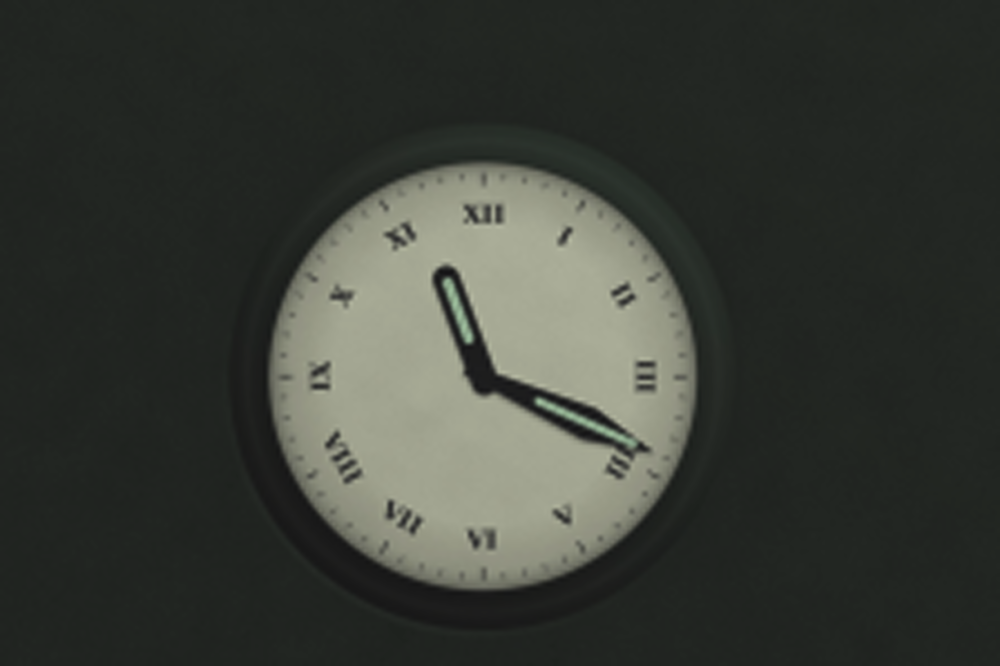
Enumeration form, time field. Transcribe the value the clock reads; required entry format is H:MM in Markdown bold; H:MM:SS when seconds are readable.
**11:19**
